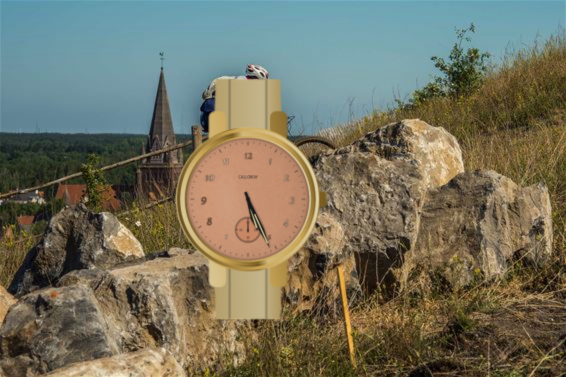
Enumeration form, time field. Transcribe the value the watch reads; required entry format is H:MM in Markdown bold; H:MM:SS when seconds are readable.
**5:26**
